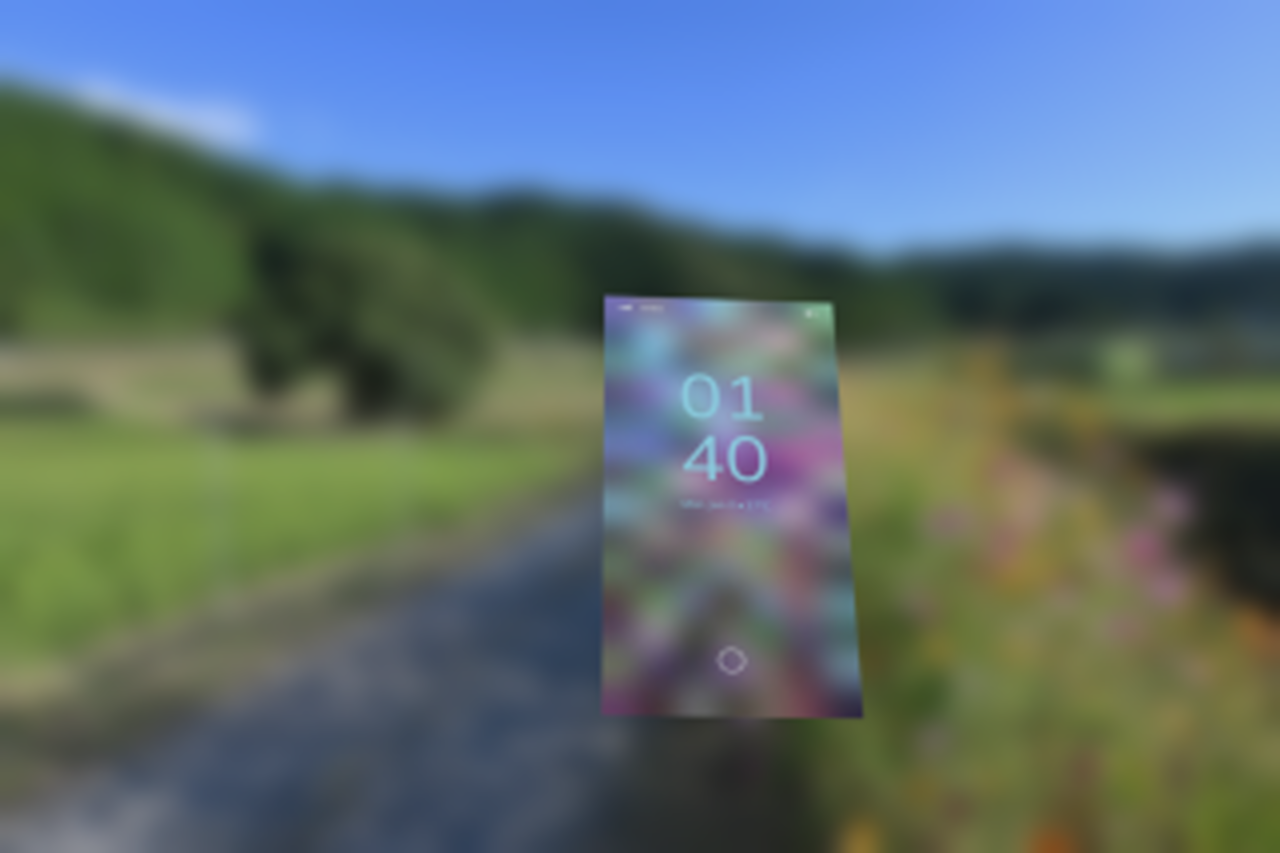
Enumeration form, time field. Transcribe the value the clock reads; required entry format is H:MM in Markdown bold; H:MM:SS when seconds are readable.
**1:40**
